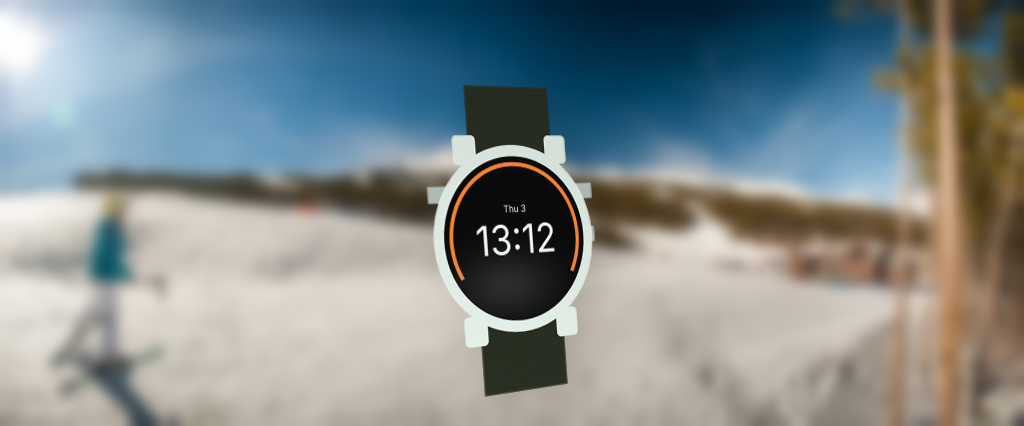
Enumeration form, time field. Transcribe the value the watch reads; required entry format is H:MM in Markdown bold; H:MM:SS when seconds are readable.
**13:12**
